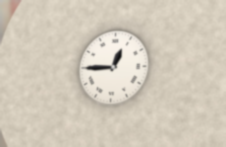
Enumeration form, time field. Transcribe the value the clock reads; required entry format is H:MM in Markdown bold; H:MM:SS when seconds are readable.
**12:45**
